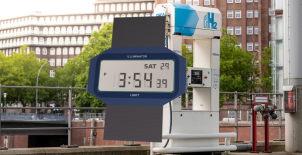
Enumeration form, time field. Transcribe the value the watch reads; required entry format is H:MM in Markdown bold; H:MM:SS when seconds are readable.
**3:54:39**
